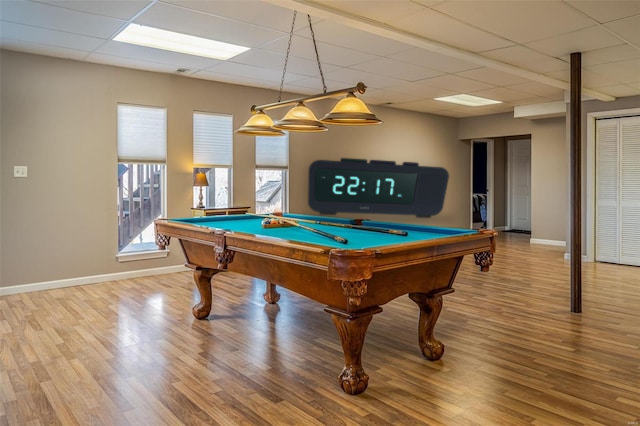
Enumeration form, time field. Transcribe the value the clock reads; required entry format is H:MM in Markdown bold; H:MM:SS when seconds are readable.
**22:17**
